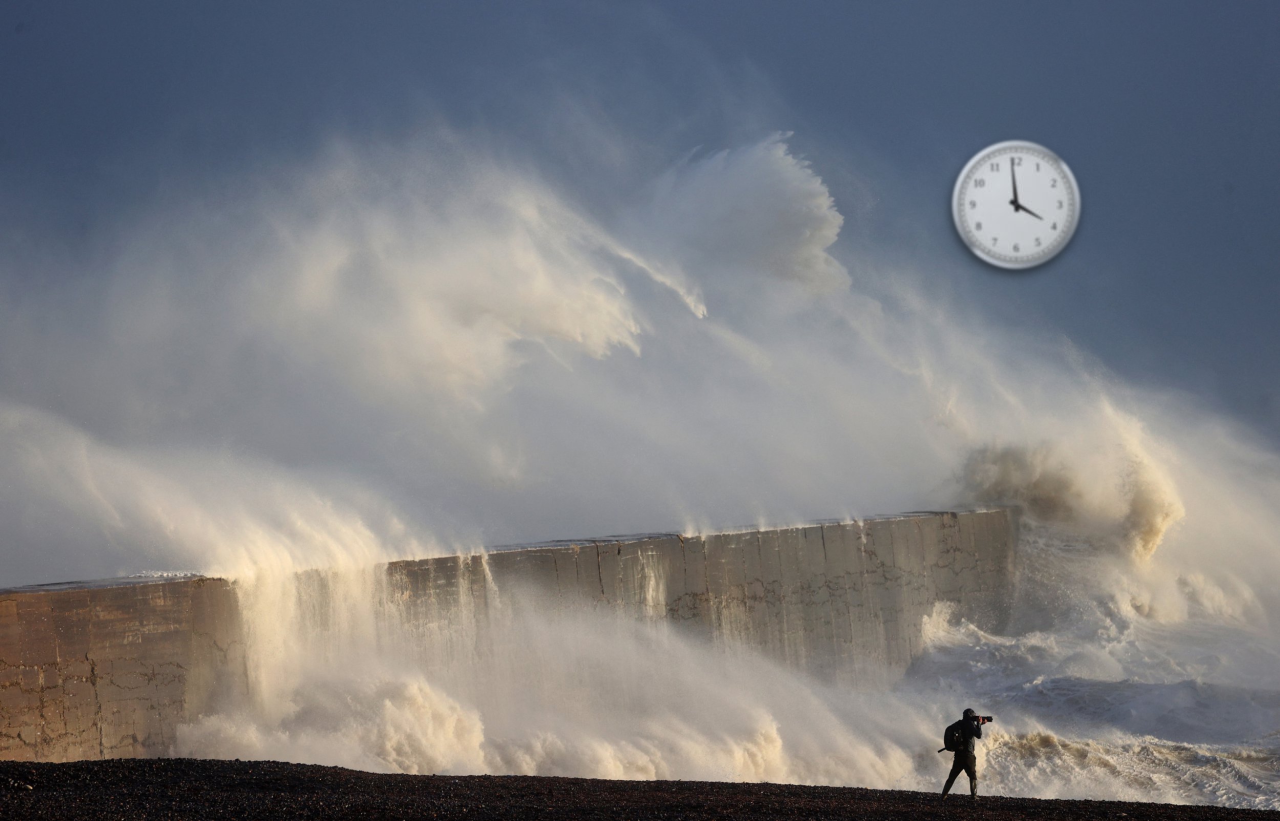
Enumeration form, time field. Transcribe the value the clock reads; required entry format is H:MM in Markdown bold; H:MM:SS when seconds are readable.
**3:59**
